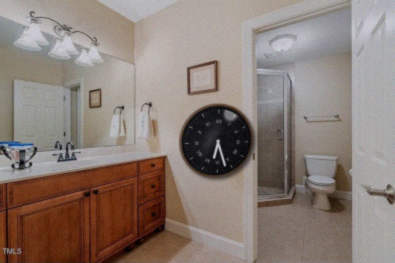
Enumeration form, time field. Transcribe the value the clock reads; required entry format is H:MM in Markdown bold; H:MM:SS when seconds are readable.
**6:27**
